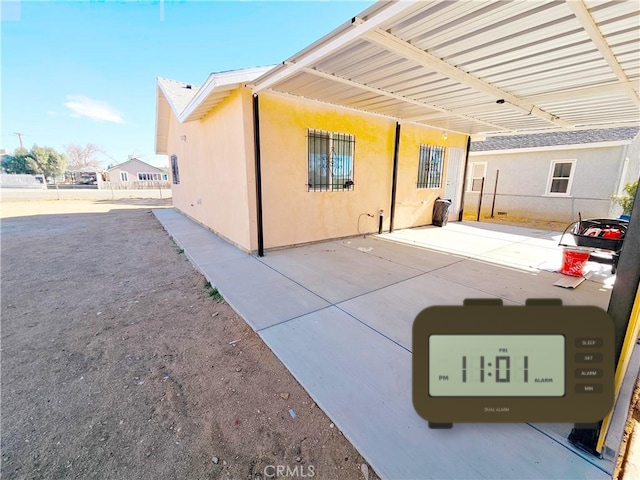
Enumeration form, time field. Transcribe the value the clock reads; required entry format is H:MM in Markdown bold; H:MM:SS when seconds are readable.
**11:01**
